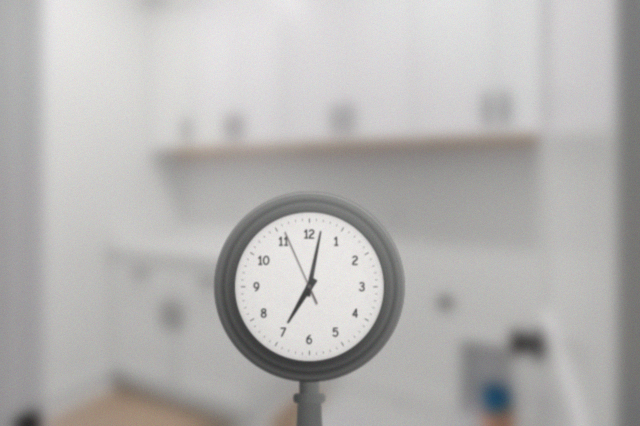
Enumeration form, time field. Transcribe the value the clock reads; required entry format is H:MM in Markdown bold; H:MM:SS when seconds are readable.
**7:01:56**
